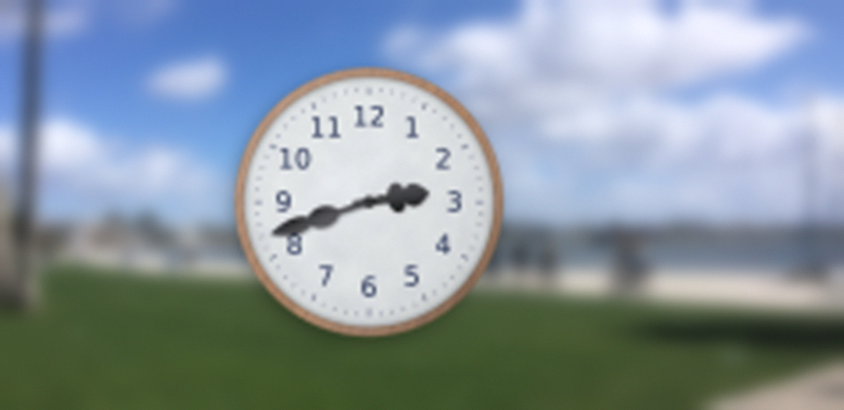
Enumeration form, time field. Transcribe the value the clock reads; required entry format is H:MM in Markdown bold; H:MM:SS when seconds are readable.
**2:42**
